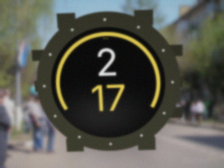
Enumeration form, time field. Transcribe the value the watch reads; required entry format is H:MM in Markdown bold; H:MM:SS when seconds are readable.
**2:17**
